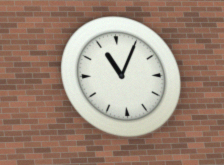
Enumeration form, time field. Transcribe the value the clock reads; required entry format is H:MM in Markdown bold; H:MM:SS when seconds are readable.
**11:05**
